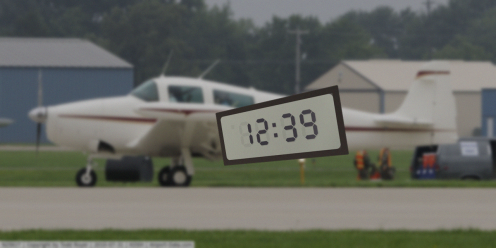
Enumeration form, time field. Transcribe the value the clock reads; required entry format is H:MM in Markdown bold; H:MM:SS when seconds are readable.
**12:39**
